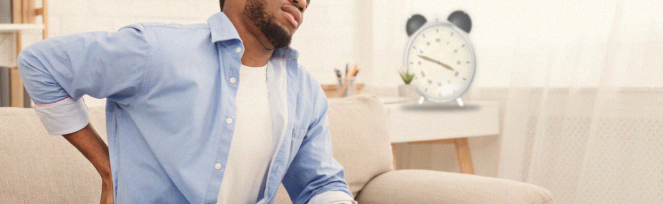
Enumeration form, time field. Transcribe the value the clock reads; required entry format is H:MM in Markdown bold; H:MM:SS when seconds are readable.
**3:48**
